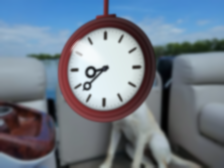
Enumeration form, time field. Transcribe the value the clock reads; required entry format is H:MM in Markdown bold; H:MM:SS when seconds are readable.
**8:38**
